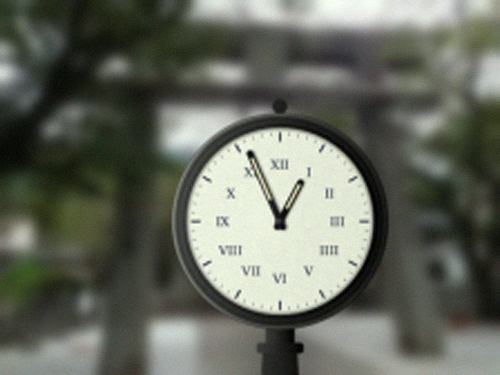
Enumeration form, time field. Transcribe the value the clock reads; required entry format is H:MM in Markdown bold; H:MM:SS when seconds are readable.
**12:56**
